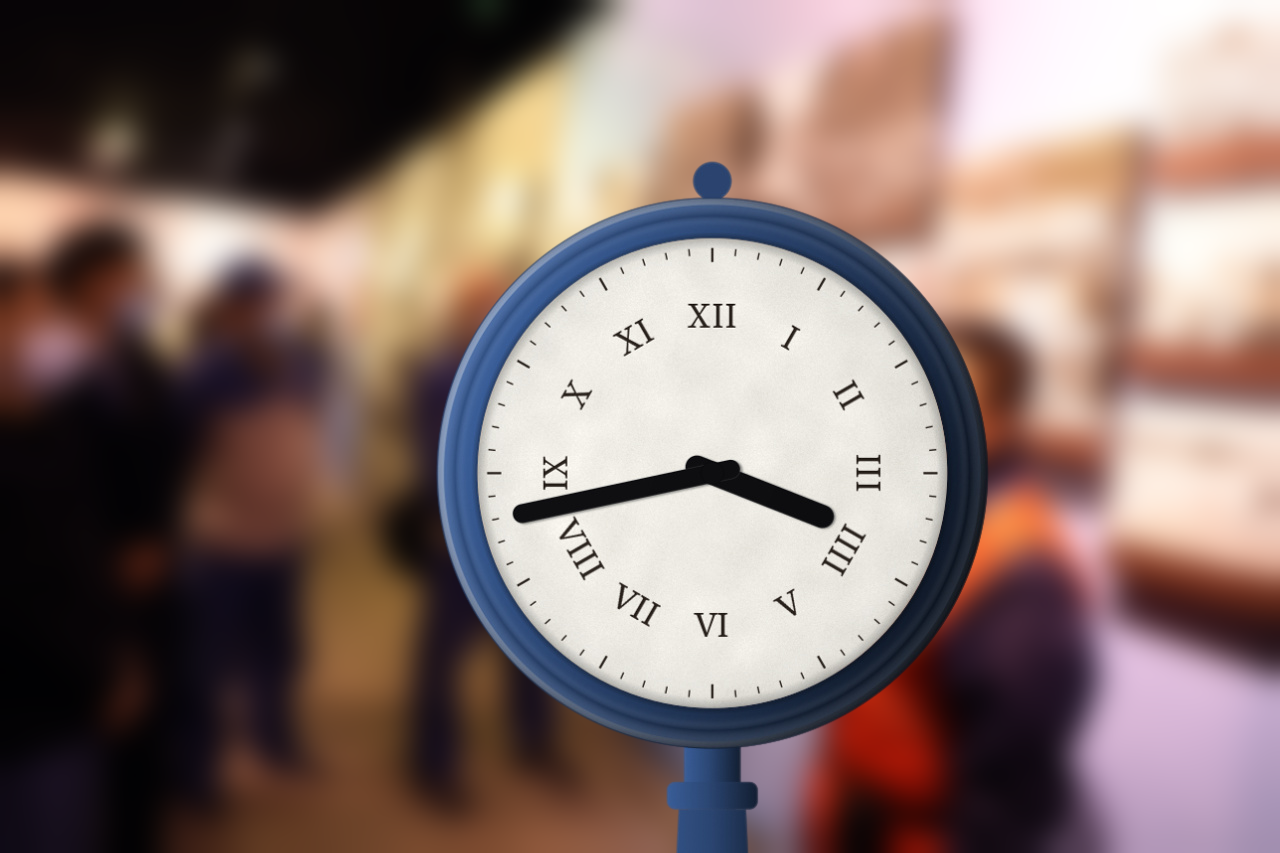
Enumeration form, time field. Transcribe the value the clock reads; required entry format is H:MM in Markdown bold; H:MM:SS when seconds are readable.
**3:43**
